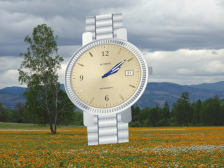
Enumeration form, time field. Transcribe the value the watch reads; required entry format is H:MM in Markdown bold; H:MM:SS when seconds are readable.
**2:09**
